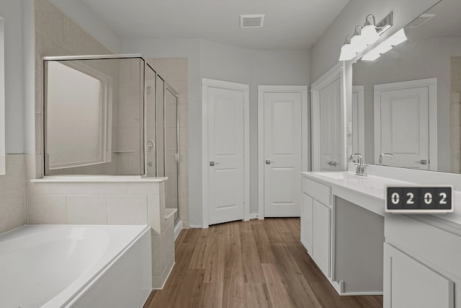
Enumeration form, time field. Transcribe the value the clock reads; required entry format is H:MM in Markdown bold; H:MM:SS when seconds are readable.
**2:02**
